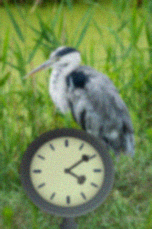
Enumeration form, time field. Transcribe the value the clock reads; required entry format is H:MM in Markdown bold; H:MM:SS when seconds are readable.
**4:09**
